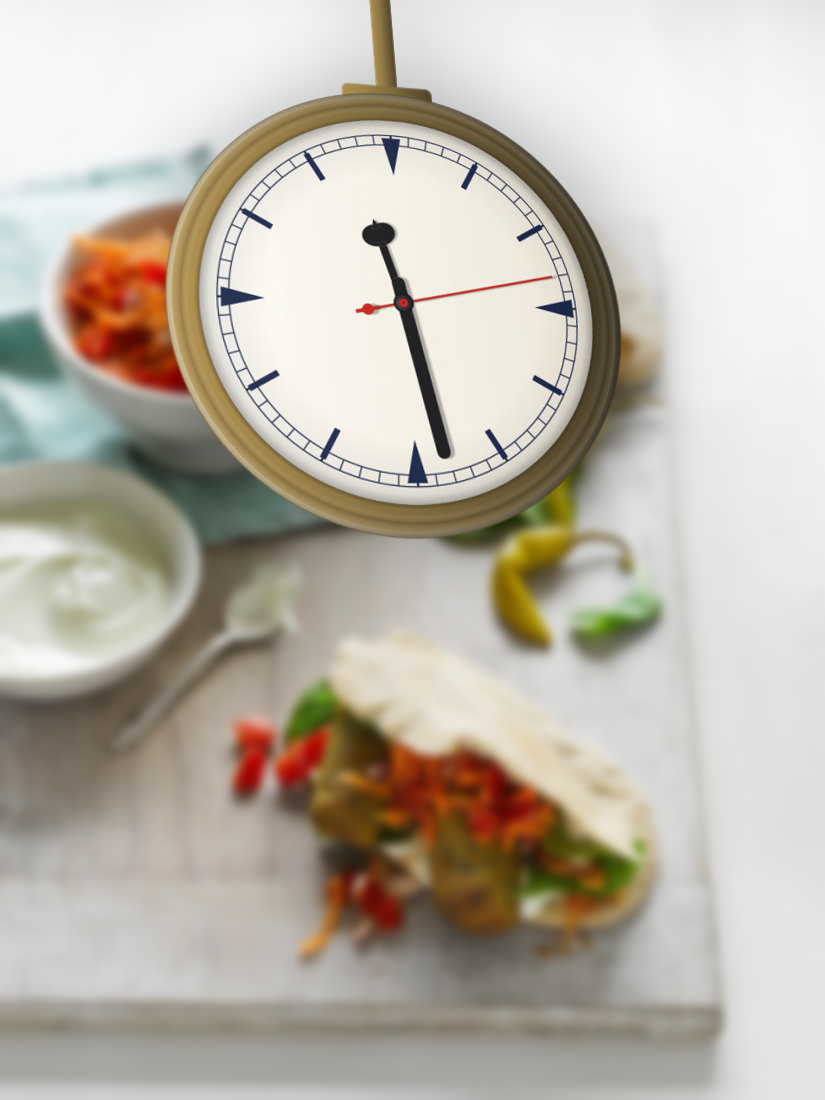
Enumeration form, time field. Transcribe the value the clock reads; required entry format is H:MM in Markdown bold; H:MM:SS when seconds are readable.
**11:28:13**
